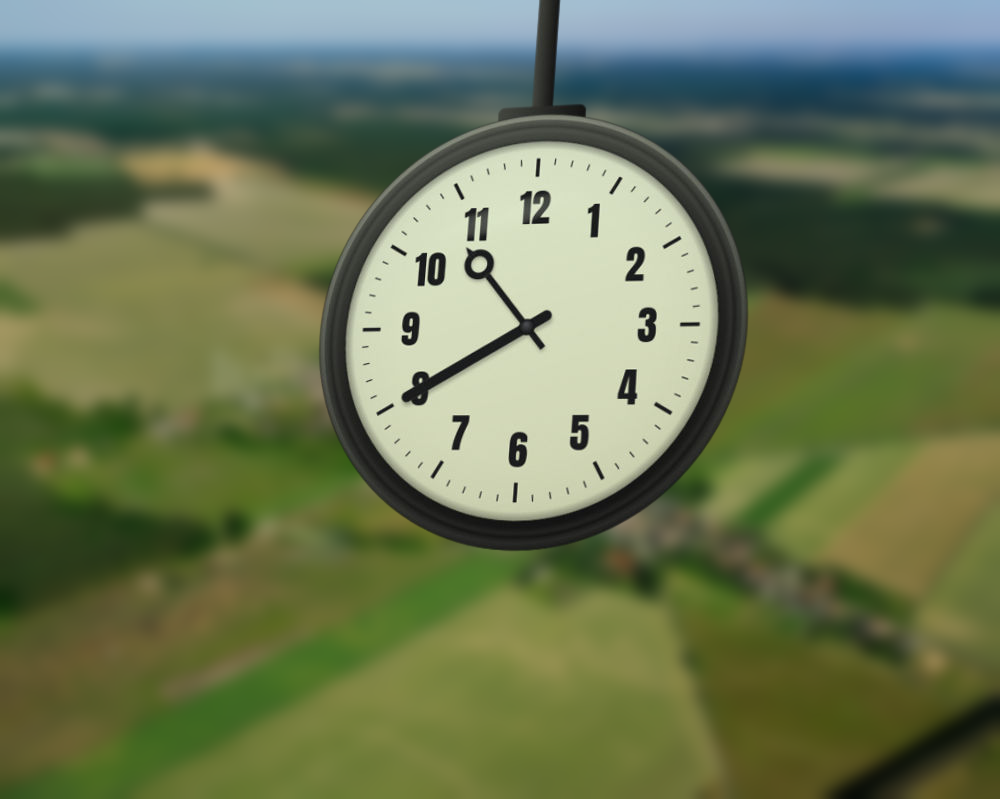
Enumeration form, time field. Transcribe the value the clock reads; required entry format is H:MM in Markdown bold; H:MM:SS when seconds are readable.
**10:40**
